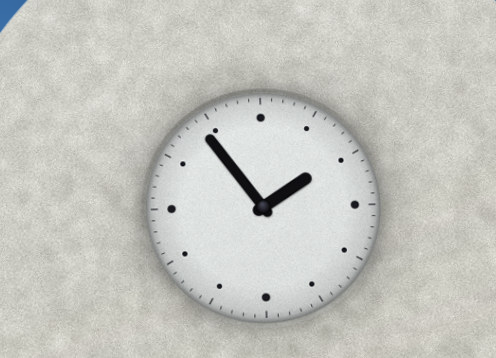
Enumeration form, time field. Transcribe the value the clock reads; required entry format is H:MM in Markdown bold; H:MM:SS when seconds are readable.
**1:54**
